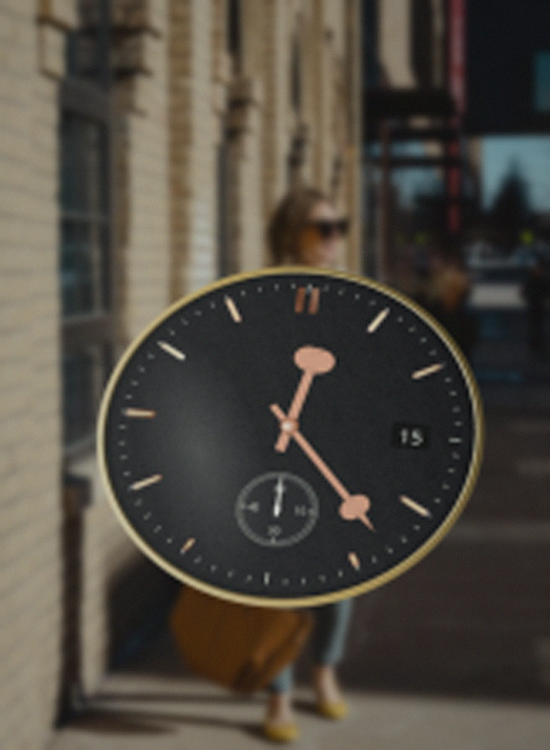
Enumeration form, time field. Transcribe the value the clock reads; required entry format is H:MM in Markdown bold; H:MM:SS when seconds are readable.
**12:23**
